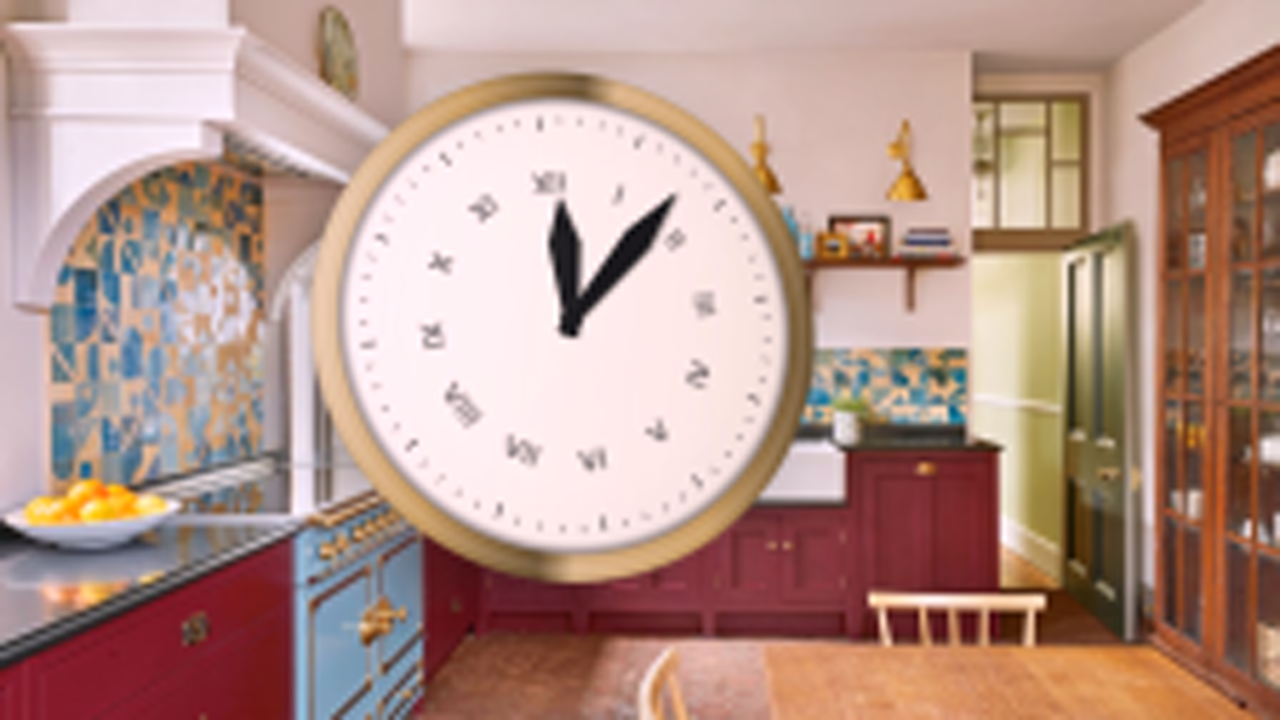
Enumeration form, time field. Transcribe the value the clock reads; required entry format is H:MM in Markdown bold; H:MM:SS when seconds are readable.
**12:08**
